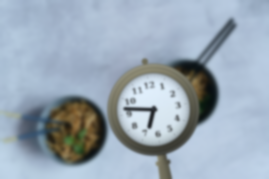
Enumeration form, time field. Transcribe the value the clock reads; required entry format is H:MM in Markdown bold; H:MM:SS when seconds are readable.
**6:47**
